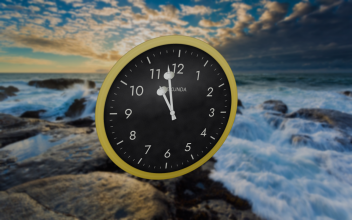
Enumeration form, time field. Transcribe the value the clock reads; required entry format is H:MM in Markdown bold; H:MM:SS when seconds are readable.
**10:58**
